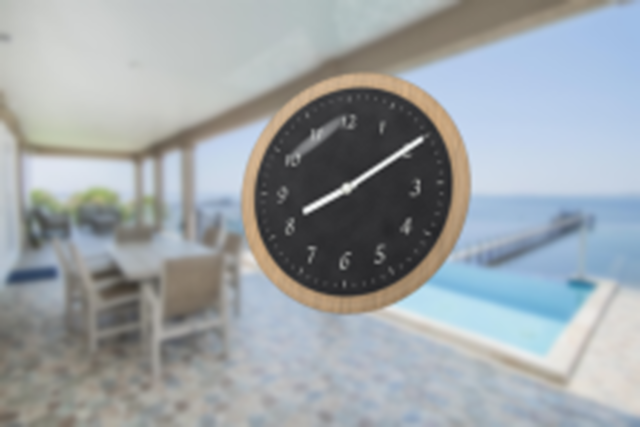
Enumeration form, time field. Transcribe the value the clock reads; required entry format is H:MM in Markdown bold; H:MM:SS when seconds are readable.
**8:10**
